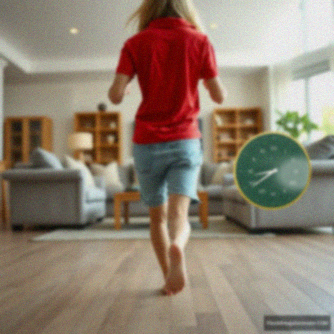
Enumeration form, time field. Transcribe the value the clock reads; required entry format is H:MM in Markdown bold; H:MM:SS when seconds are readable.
**8:39**
